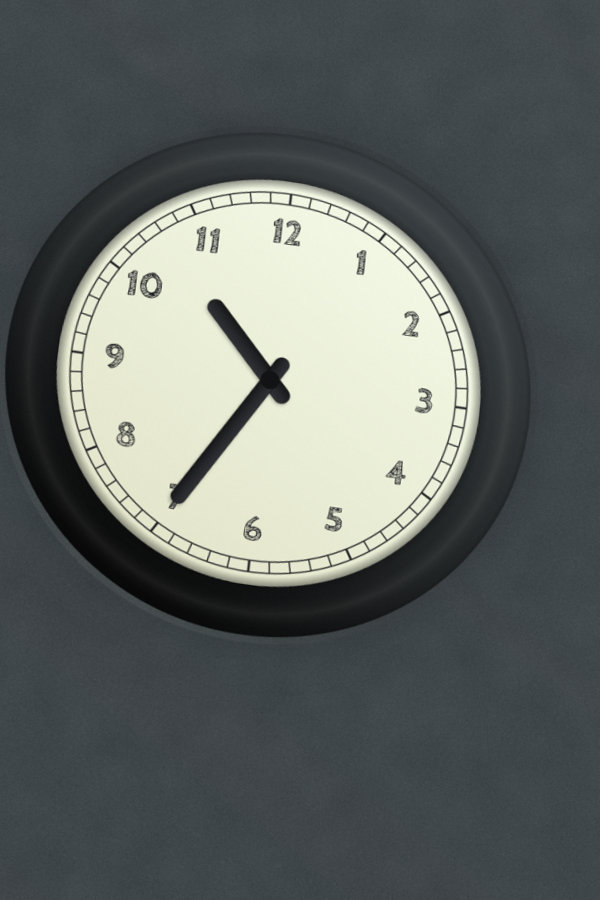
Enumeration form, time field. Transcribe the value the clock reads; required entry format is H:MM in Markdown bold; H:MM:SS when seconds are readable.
**10:35**
